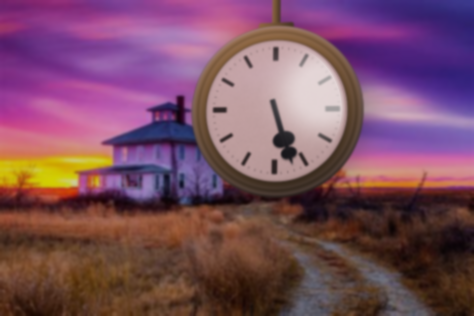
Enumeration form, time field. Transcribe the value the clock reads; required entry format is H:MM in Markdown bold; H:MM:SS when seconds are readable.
**5:27**
